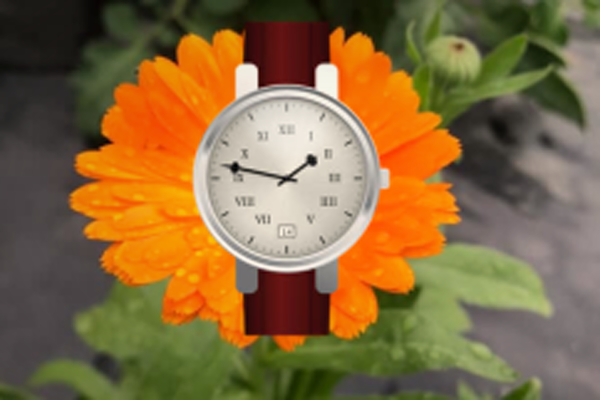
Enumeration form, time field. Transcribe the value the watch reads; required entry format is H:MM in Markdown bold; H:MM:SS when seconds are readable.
**1:47**
